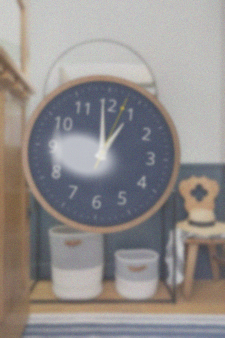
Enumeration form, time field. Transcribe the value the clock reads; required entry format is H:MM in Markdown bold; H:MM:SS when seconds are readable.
**12:59:03**
